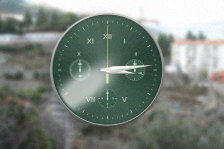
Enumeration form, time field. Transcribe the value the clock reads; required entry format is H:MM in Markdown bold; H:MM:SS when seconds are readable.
**3:14**
